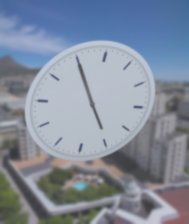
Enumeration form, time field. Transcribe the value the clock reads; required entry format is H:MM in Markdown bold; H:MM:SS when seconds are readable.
**4:55**
